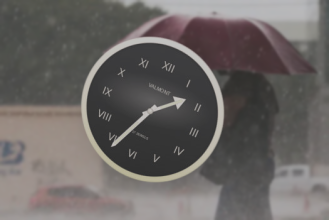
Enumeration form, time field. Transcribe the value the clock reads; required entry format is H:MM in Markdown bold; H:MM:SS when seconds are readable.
**1:34**
